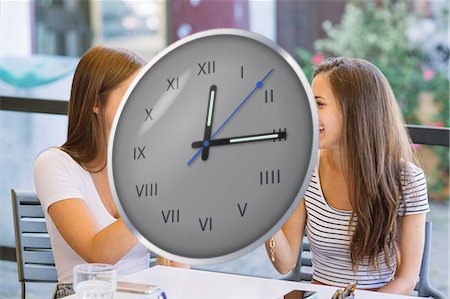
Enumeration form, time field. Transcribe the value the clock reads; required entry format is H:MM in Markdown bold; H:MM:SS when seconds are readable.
**12:15:08**
